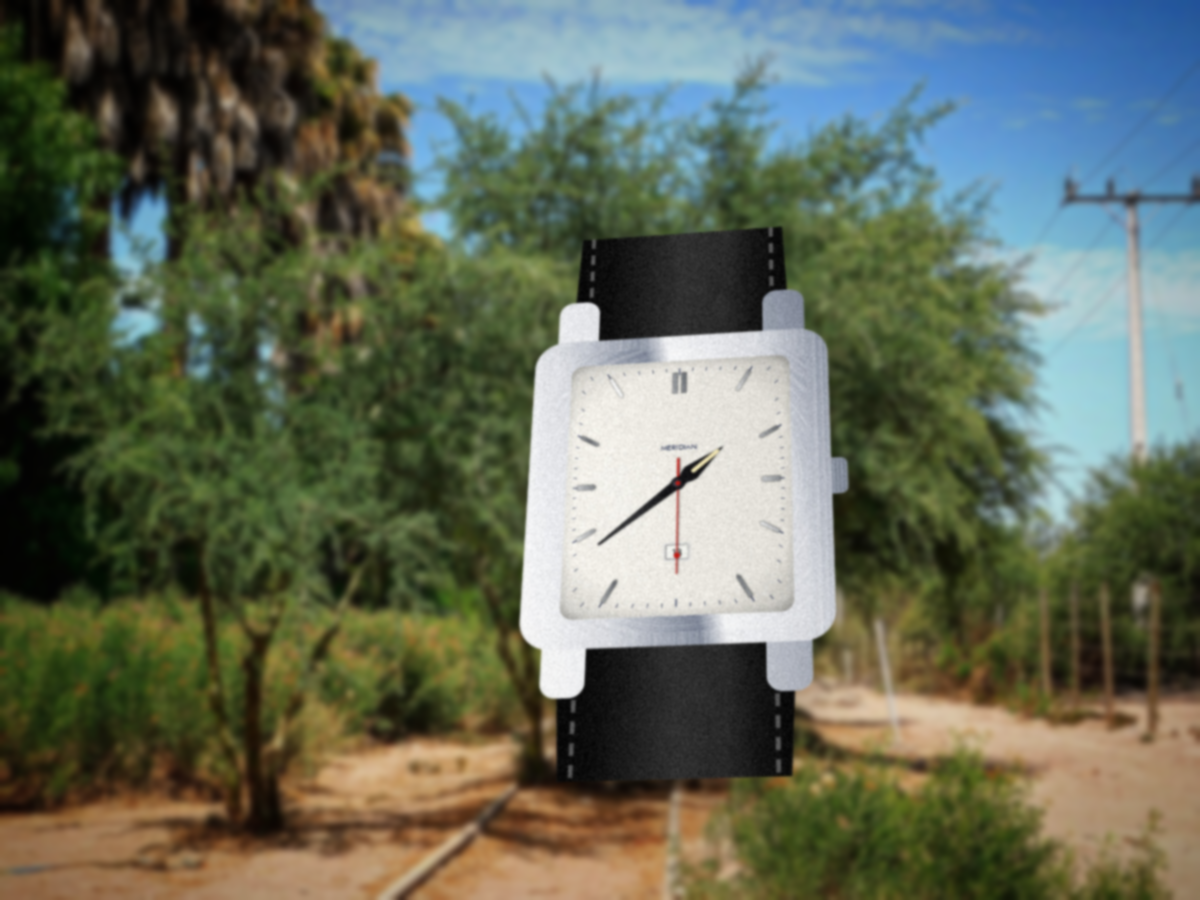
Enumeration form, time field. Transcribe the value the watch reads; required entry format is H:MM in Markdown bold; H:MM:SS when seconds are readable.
**1:38:30**
